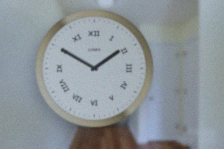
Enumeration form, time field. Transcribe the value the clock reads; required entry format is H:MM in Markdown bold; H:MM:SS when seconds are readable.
**1:50**
